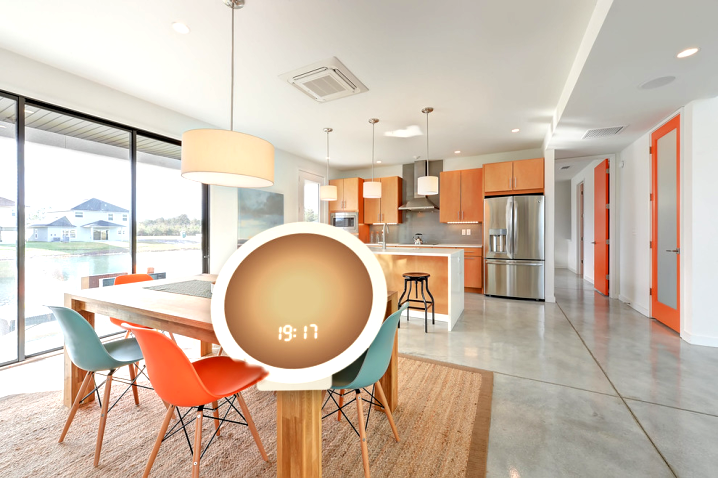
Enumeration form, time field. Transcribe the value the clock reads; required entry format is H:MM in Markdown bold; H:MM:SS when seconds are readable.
**19:17**
